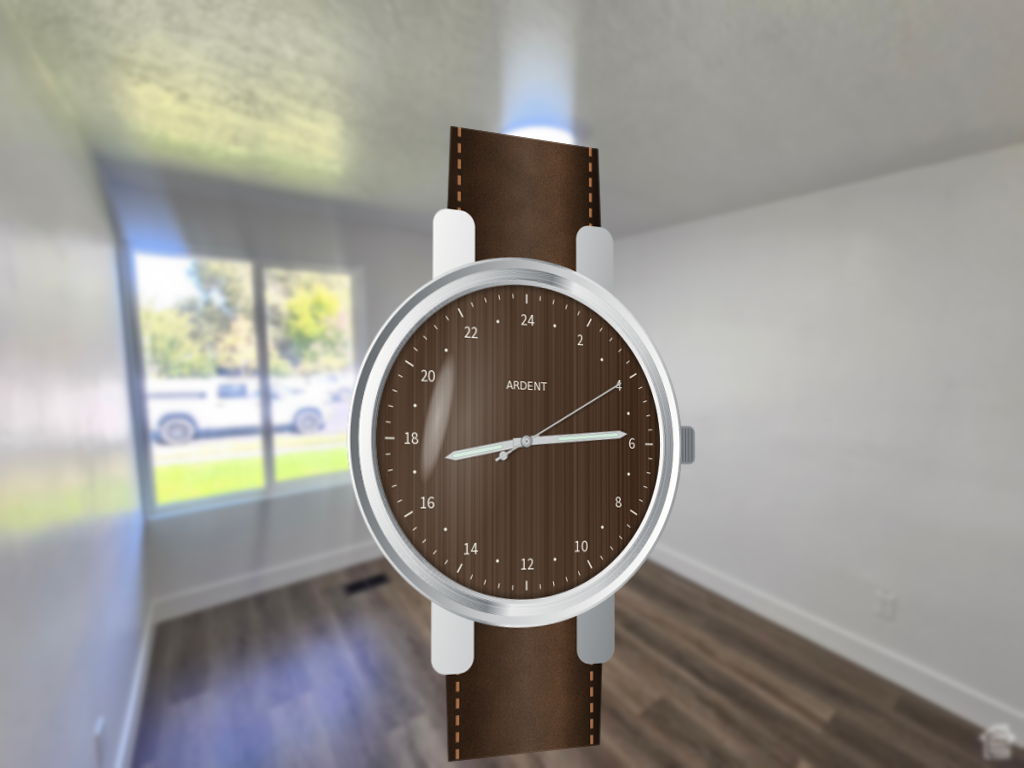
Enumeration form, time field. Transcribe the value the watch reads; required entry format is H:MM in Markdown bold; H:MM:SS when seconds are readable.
**17:14:10**
